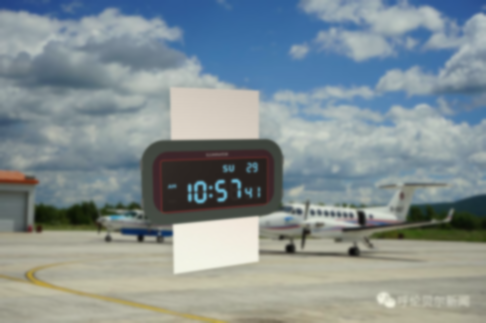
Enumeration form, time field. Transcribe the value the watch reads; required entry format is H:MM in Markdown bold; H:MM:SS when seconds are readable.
**10:57:41**
